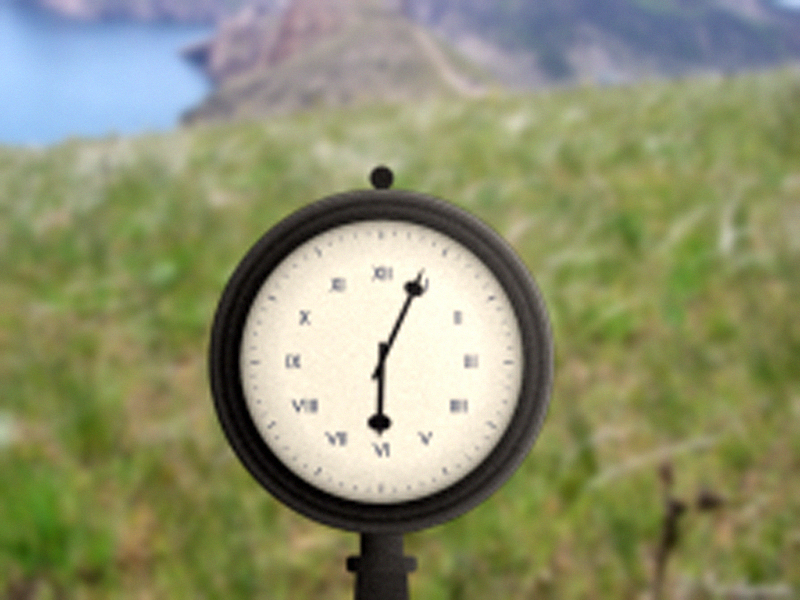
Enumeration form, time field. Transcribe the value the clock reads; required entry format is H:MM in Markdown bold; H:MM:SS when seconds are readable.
**6:04**
